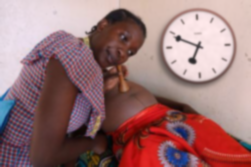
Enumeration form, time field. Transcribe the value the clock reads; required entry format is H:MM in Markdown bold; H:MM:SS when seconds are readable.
**6:49**
